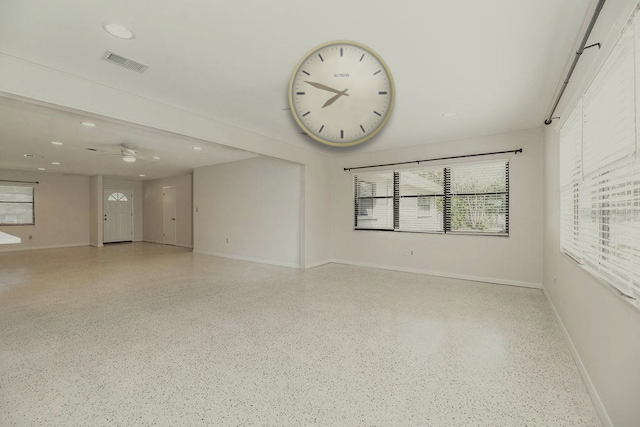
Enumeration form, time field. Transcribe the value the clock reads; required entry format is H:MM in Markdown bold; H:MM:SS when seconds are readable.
**7:48**
